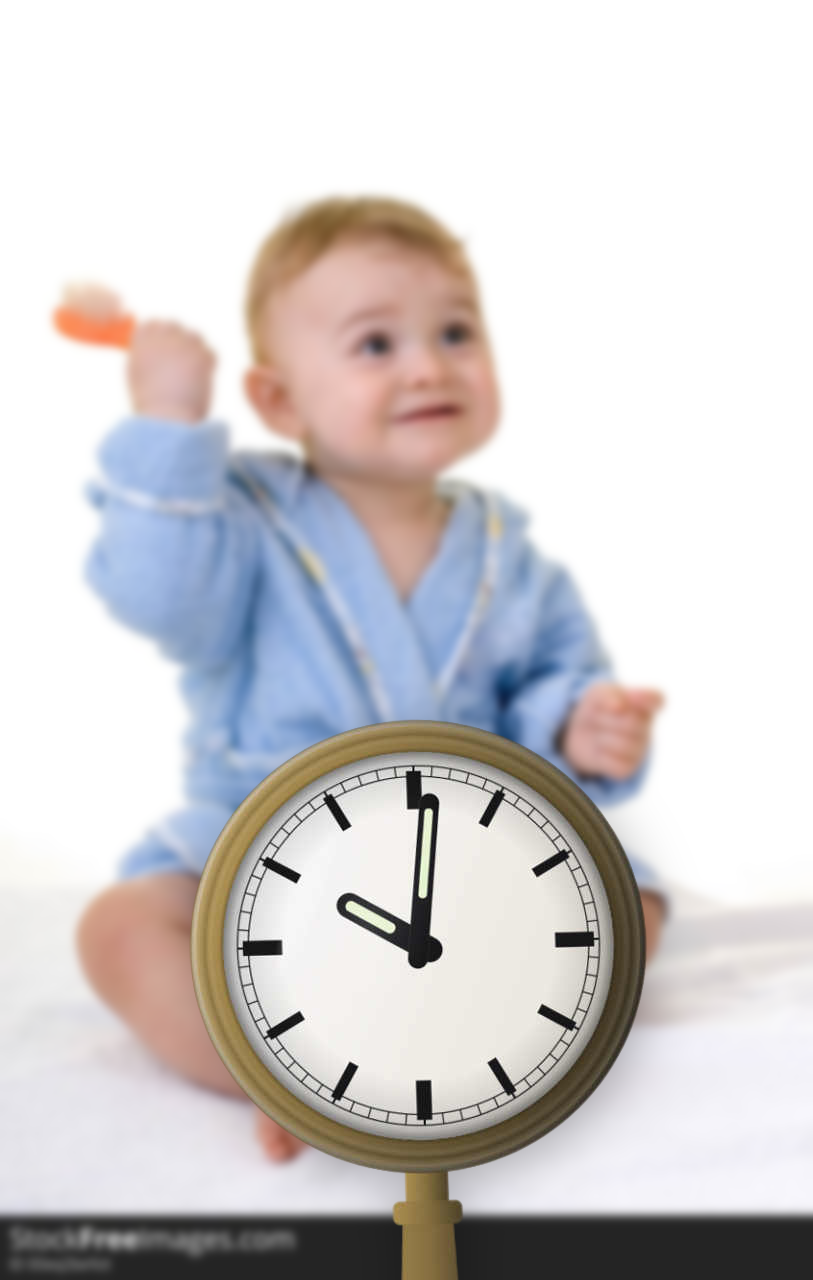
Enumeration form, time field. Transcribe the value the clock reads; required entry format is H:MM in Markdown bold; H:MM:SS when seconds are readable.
**10:01**
